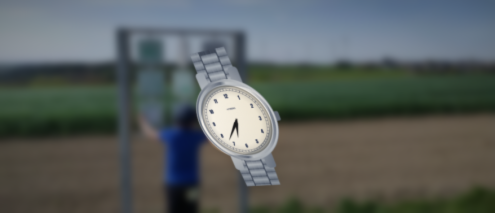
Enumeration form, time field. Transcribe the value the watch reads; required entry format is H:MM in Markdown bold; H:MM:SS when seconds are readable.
**6:37**
